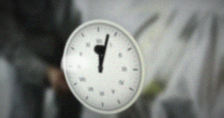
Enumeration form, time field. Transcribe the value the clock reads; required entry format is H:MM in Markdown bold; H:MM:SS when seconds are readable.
**12:03**
